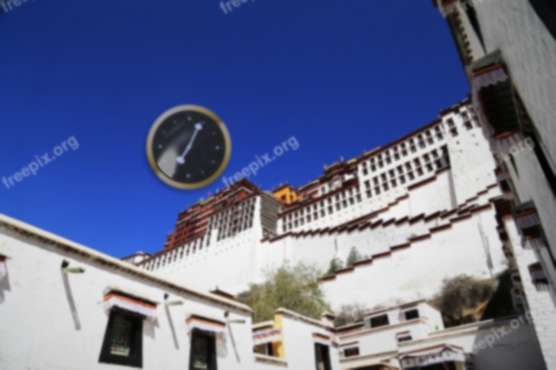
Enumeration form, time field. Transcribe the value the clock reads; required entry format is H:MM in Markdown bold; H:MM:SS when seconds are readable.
**7:04**
